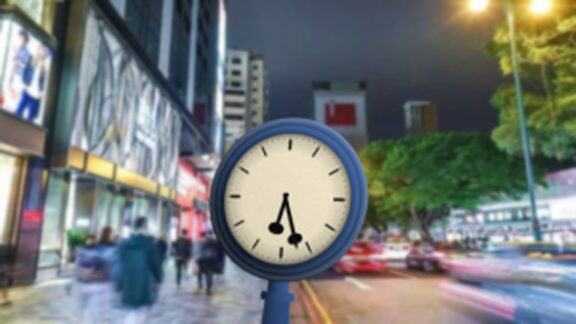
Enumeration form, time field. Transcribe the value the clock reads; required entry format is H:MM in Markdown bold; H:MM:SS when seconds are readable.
**6:27**
